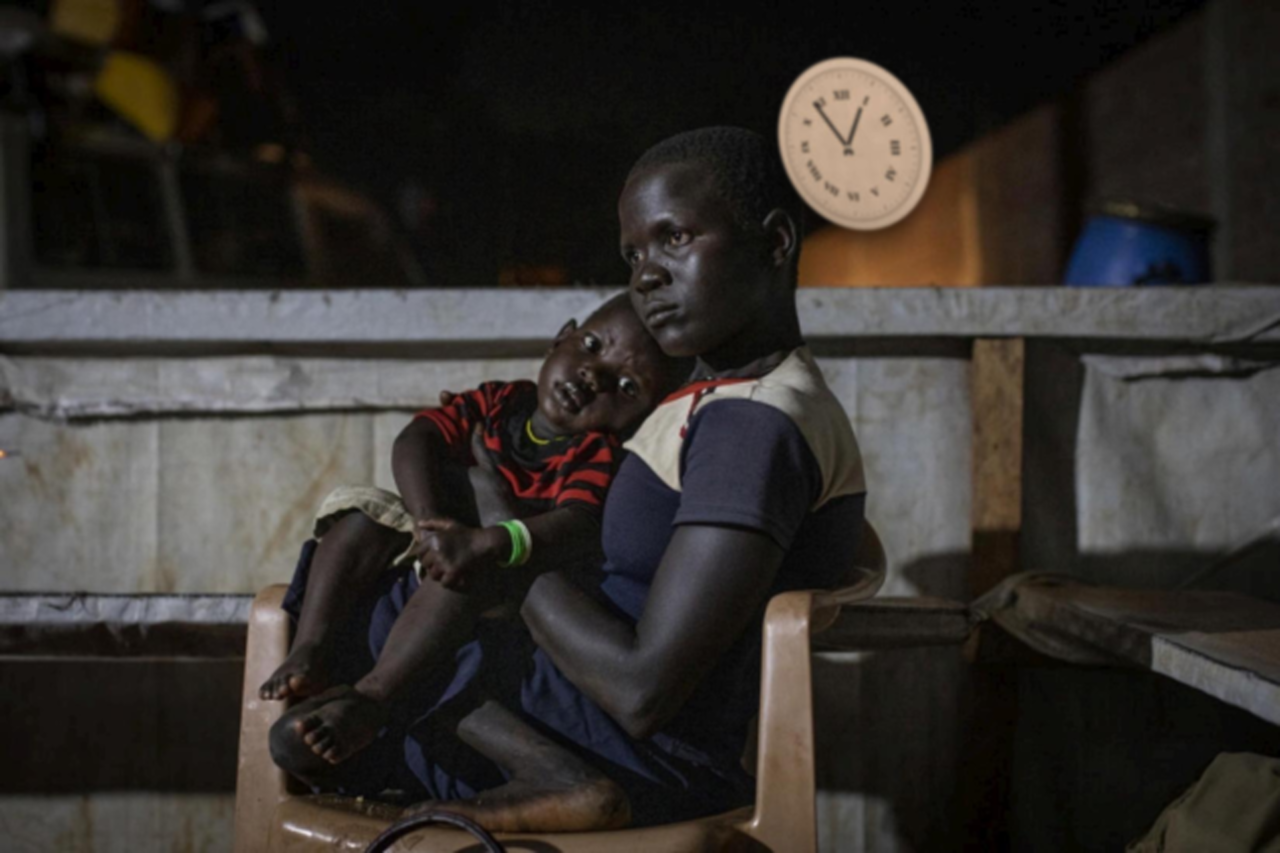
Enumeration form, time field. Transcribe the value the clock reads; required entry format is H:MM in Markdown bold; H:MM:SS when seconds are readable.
**12:54**
